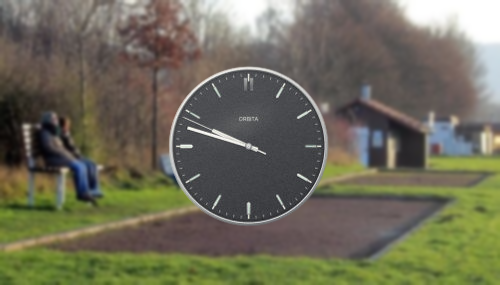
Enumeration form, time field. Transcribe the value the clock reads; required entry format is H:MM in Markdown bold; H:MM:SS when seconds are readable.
**9:47:49**
